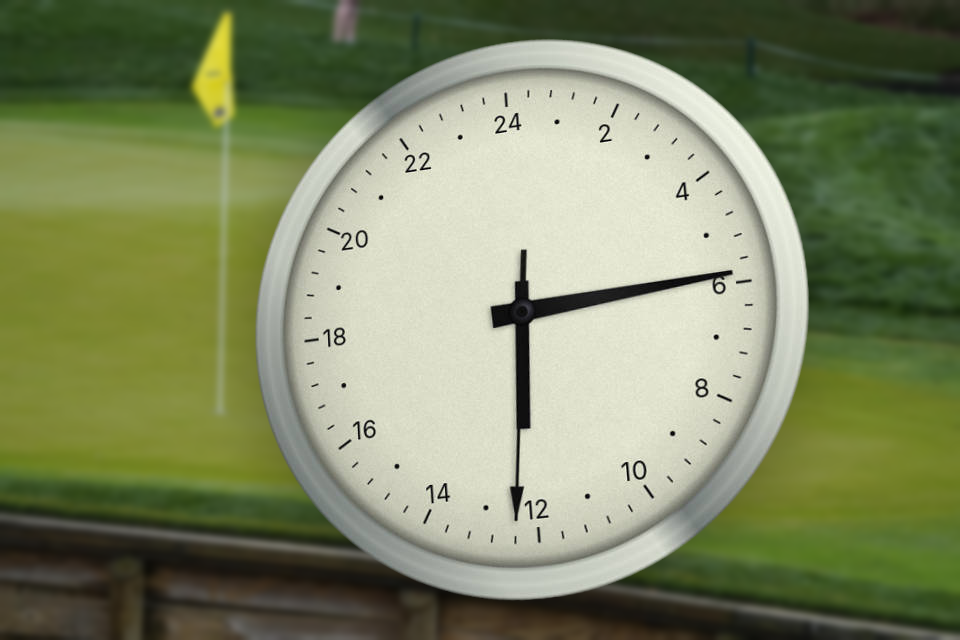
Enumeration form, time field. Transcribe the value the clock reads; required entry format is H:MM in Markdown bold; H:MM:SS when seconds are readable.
**12:14:31**
